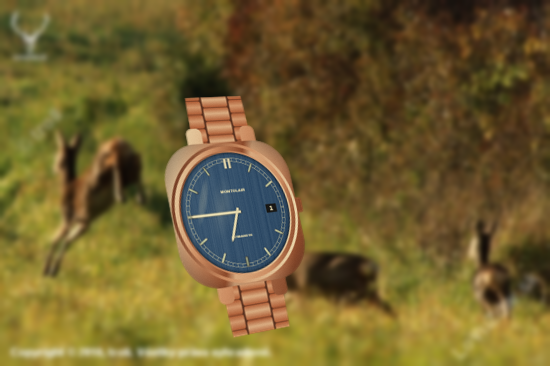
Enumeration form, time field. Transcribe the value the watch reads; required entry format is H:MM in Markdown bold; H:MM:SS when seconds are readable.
**6:45**
